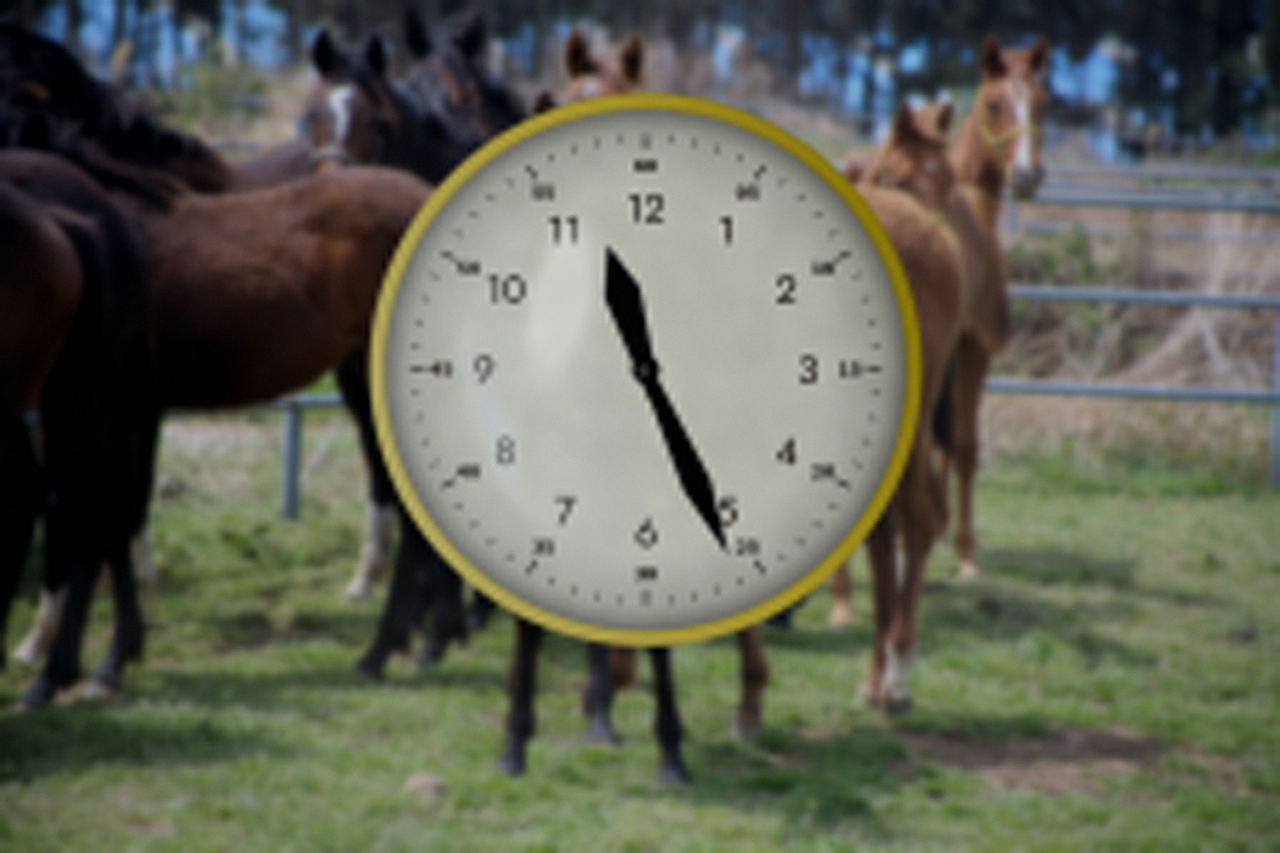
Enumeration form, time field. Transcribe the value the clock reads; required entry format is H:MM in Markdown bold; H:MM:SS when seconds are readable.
**11:26**
